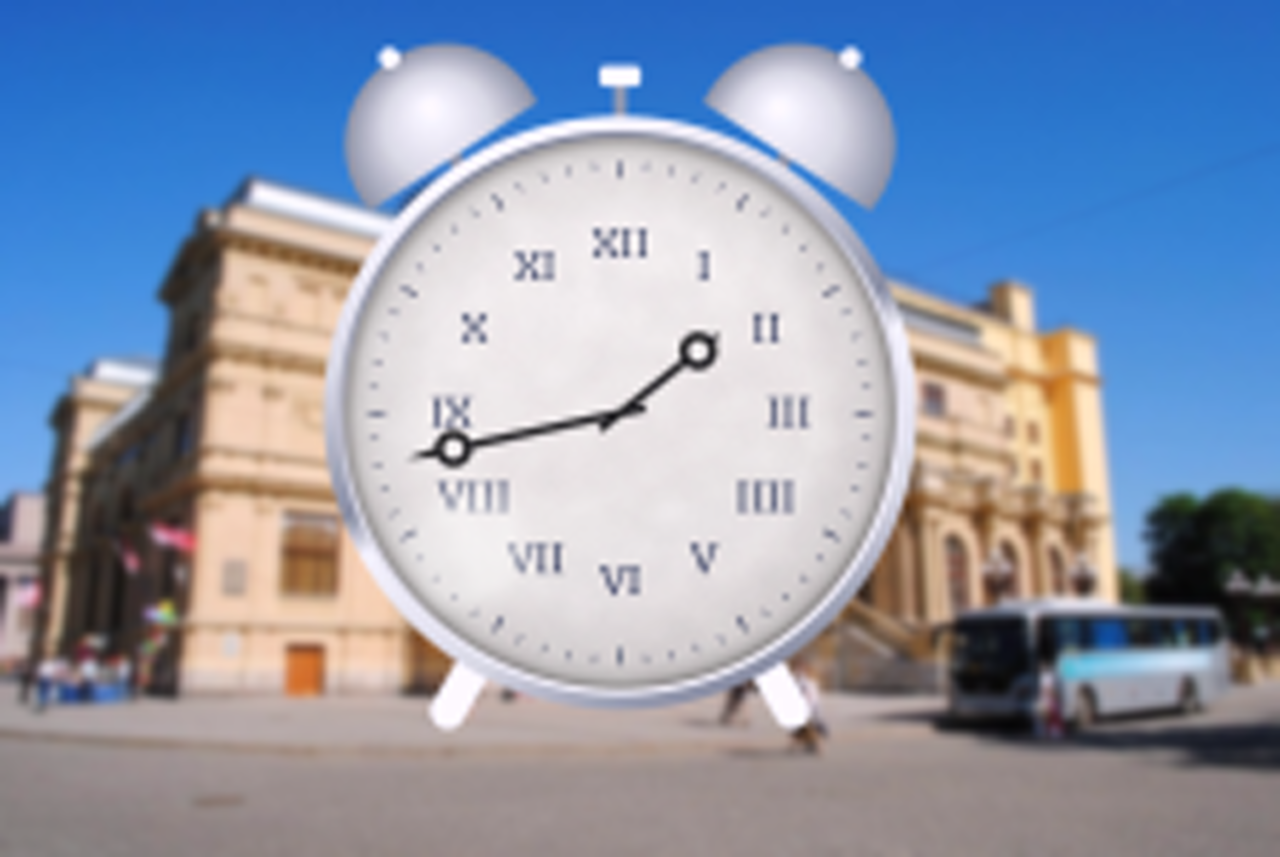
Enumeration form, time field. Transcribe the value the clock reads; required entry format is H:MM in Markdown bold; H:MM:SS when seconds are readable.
**1:43**
